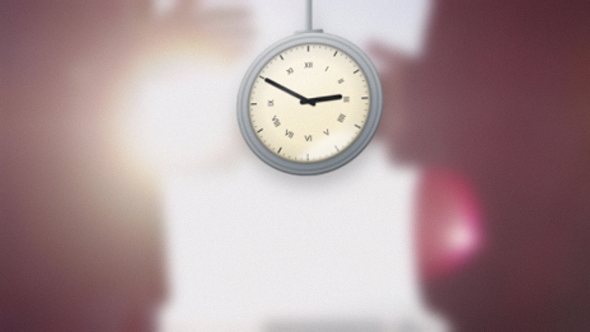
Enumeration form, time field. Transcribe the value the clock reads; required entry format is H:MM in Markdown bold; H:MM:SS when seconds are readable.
**2:50**
